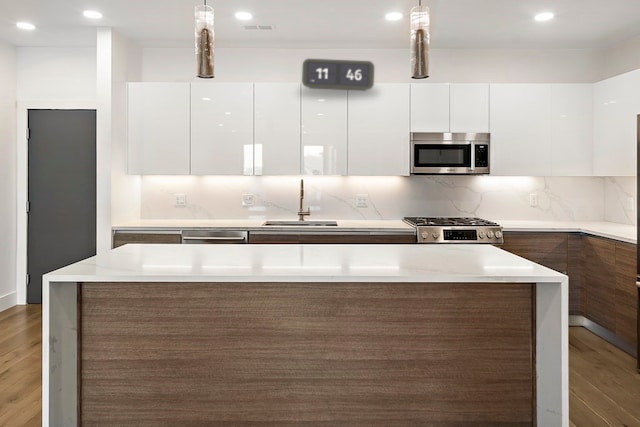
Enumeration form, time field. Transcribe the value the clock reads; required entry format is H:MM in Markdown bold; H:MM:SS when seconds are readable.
**11:46**
